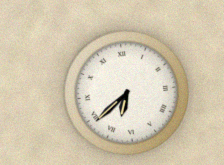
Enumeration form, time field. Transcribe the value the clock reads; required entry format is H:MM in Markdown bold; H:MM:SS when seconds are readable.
**6:39**
